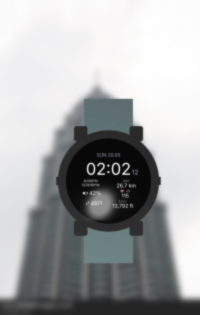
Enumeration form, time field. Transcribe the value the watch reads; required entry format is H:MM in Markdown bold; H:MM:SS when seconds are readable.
**2:02**
